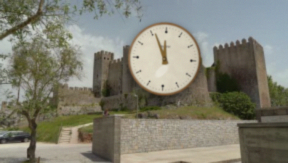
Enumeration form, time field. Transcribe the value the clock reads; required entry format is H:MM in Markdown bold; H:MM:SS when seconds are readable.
**11:56**
